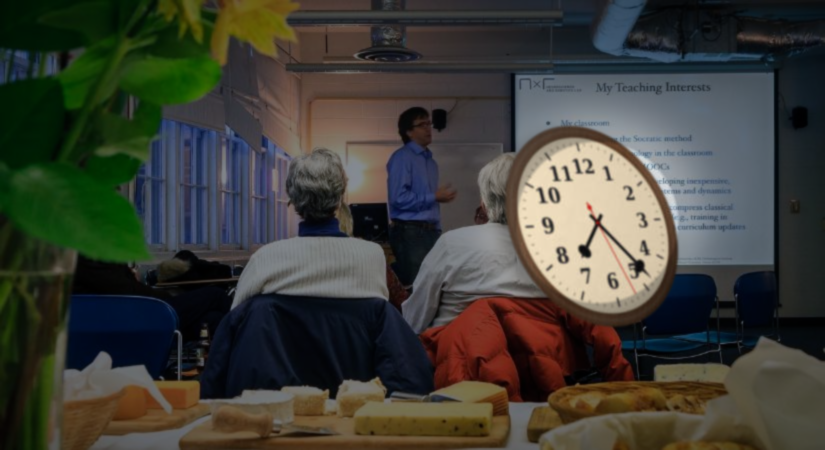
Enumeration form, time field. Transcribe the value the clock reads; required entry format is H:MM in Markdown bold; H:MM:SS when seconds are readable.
**7:23:27**
